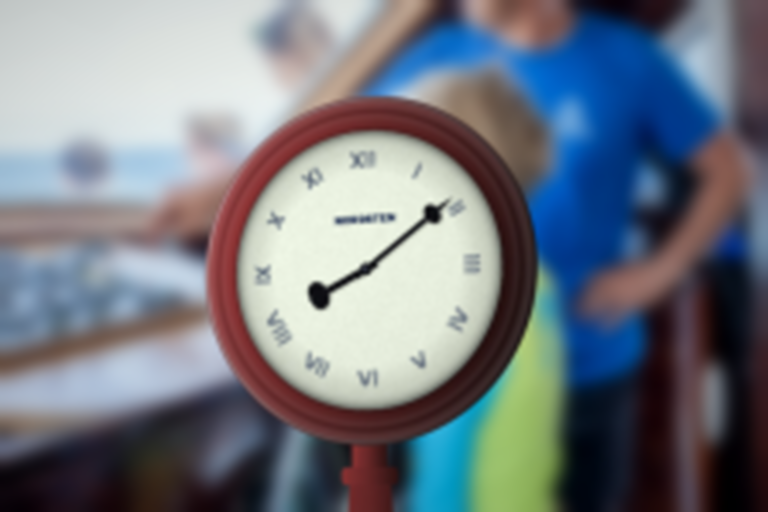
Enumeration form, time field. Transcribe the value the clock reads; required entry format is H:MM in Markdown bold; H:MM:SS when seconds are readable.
**8:09**
